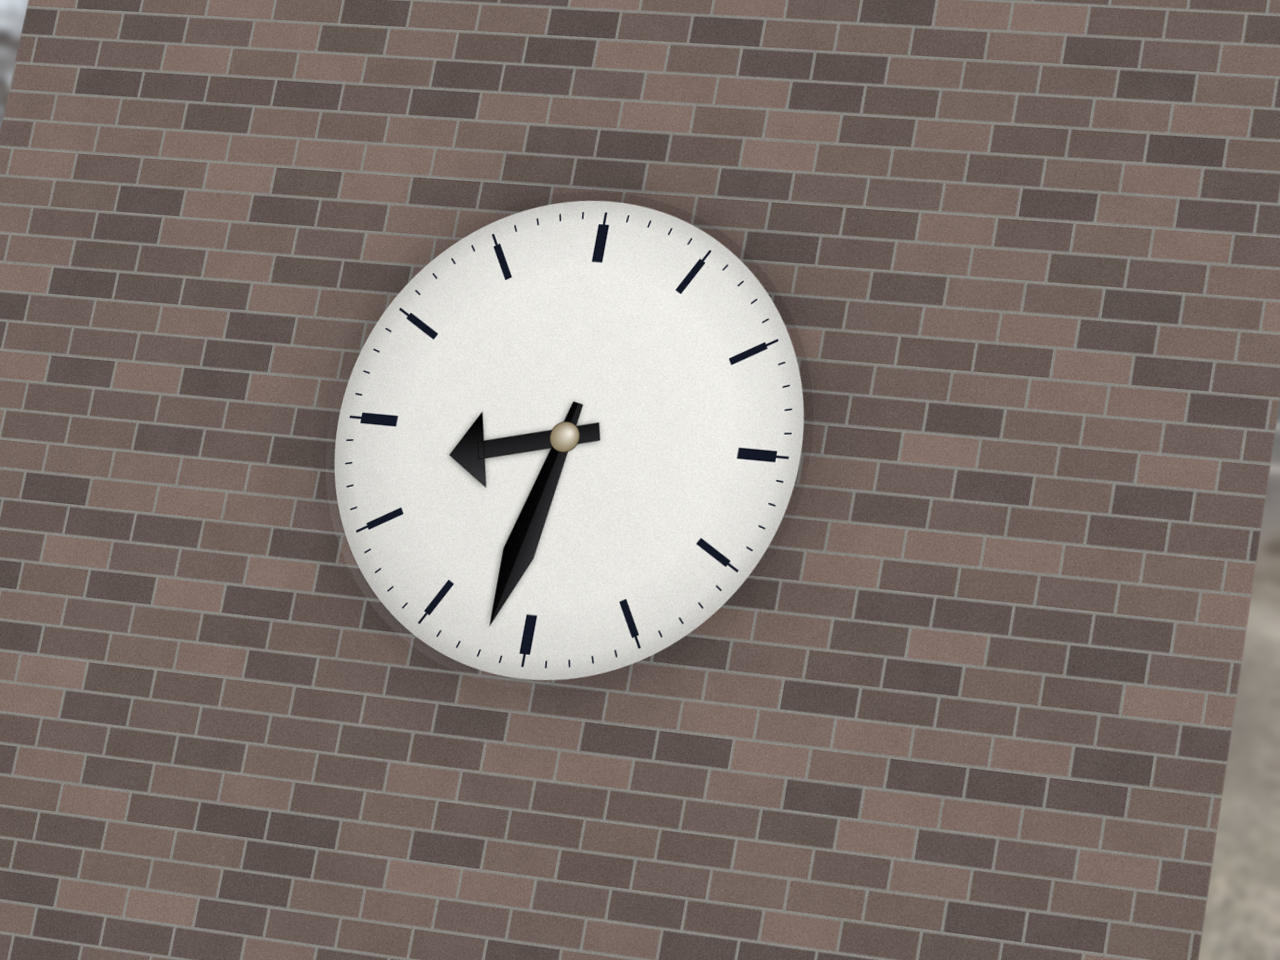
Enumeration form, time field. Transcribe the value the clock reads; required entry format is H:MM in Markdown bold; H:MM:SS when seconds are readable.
**8:32**
